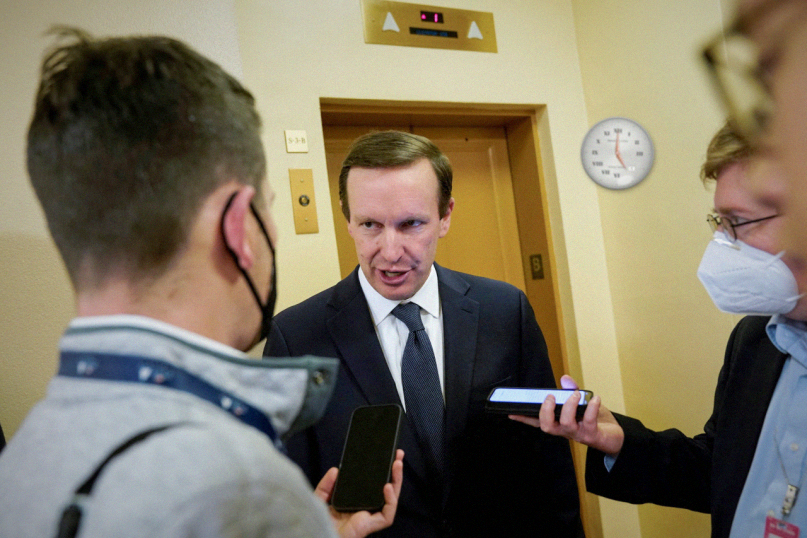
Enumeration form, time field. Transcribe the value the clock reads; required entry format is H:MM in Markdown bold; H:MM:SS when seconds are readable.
**5:00**
